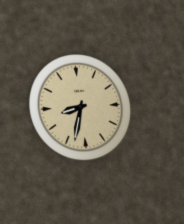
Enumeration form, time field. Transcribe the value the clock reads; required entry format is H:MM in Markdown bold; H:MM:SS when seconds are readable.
**8:33**
